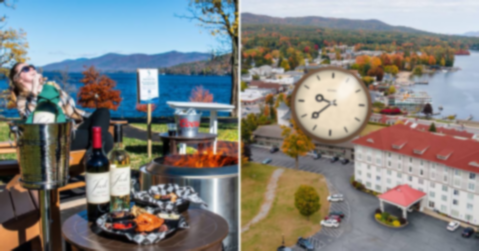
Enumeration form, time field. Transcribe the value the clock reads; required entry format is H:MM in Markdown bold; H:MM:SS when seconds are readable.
**9:38**
